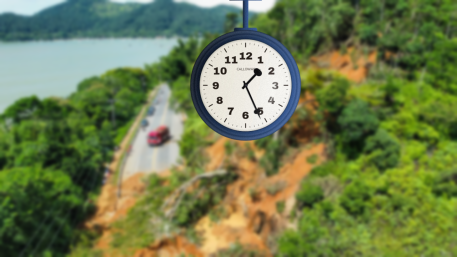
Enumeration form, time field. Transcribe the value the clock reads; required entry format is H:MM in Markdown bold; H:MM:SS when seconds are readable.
**1:26**
